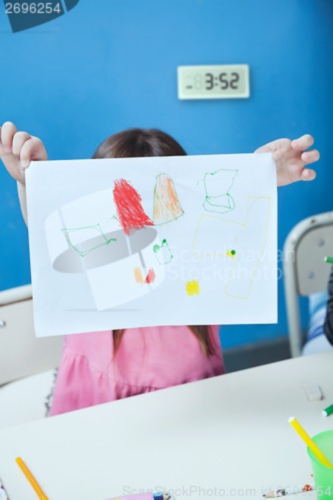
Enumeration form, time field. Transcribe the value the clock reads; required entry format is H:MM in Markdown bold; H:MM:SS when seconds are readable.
**3:52**
